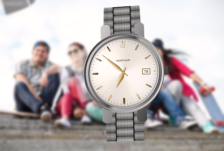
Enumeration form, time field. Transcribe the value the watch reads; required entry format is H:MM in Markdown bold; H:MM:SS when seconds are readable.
**6:52**
